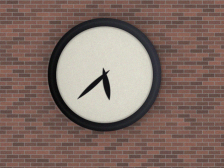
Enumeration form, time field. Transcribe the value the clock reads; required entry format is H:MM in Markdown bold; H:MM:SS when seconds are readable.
**5:38**
